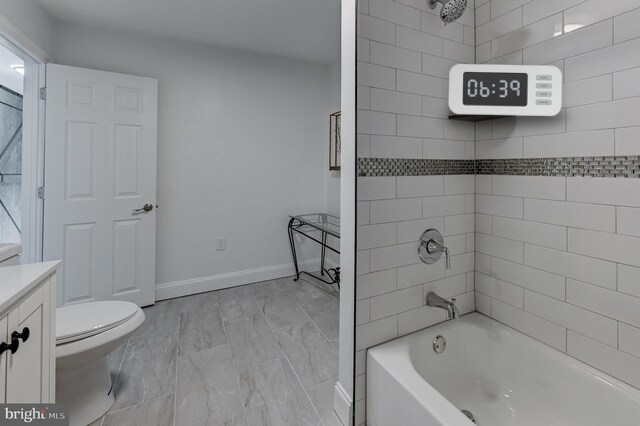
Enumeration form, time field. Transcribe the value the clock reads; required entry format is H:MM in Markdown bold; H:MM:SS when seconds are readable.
**6:39**
